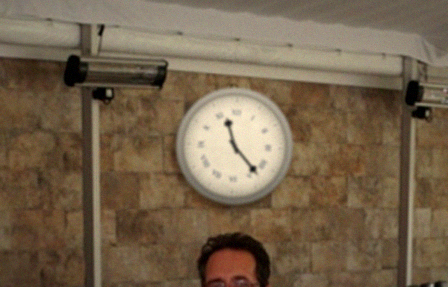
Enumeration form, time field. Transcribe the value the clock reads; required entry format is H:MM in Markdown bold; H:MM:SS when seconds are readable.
**11:23**
